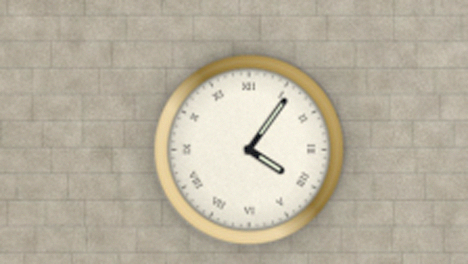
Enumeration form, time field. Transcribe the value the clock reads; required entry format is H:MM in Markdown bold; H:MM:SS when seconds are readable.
**4:06**
